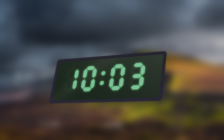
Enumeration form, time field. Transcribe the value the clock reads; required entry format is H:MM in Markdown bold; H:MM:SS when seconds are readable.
**10:03**
